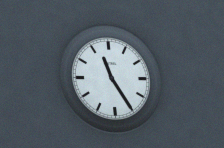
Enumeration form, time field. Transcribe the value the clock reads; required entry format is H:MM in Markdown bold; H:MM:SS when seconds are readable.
**11:25**
